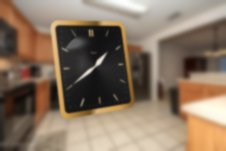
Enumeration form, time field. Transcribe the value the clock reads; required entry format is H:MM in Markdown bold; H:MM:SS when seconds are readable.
**1:40**
